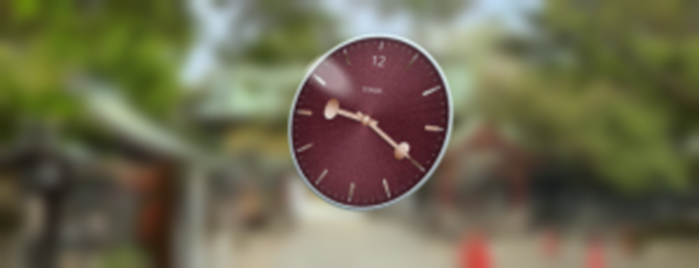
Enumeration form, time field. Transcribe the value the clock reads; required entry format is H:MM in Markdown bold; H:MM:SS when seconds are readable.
**9:20**
